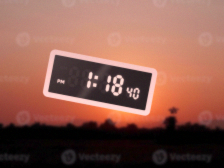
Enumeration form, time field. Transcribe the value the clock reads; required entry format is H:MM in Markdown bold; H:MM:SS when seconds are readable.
**1:18:40**
